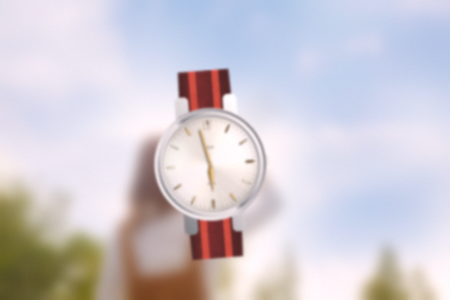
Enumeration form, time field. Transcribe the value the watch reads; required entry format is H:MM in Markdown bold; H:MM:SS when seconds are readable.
**5:58**
